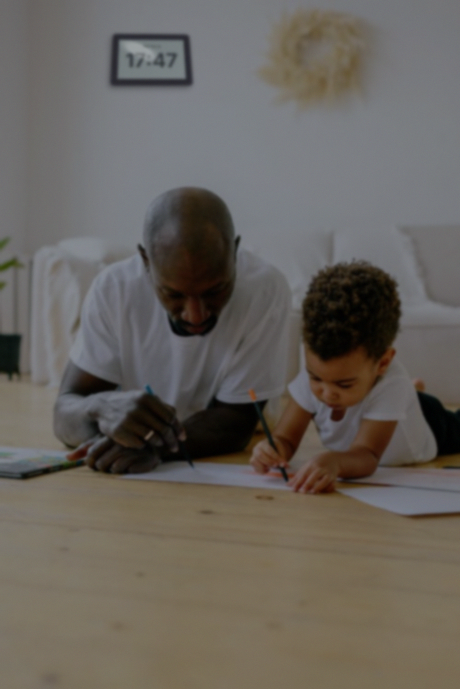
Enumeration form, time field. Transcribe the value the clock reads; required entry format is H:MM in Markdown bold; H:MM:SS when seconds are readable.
**17:47**
